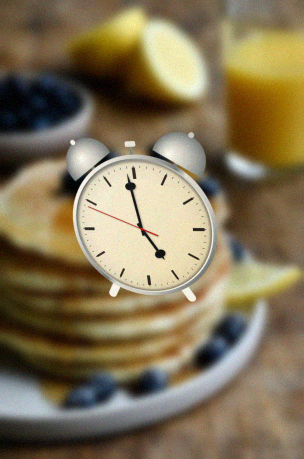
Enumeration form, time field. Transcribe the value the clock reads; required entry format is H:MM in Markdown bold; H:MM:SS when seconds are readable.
**4:58:49**
